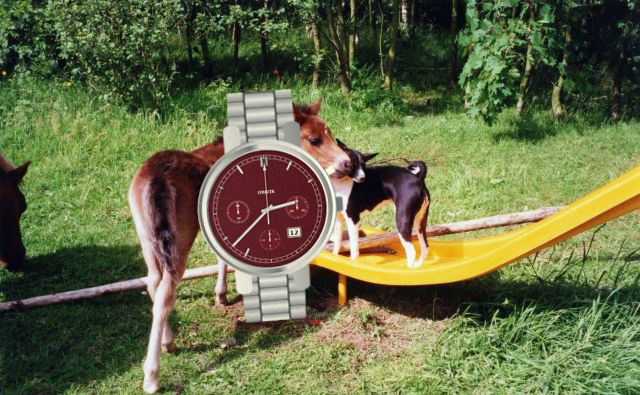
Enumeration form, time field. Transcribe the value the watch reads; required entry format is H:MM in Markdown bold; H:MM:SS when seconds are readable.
**2:38**
